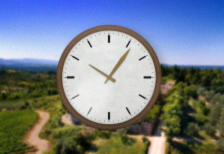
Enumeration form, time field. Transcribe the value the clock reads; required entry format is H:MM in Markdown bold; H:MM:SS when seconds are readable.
**10:06**
